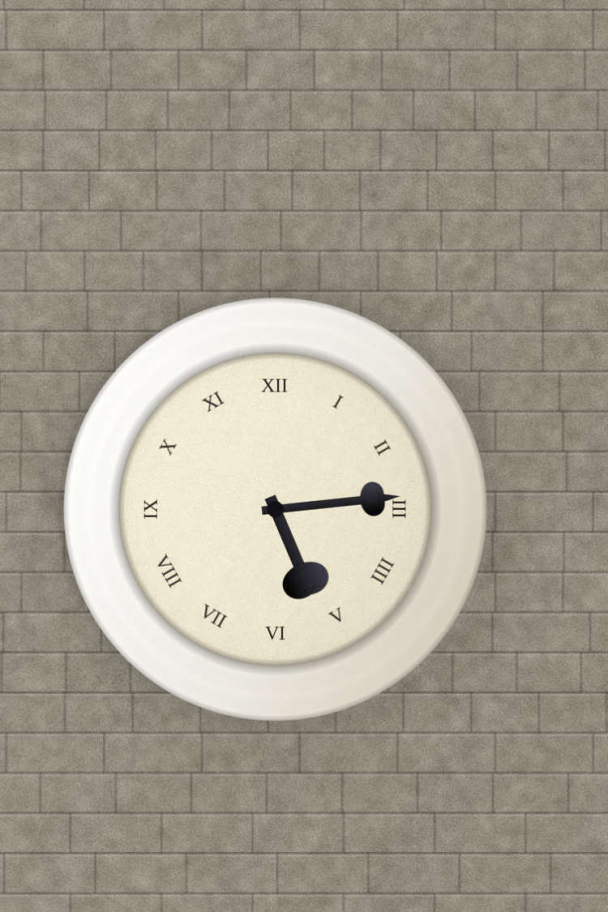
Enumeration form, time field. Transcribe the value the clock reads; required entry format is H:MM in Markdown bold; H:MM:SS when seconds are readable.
**5:14**
